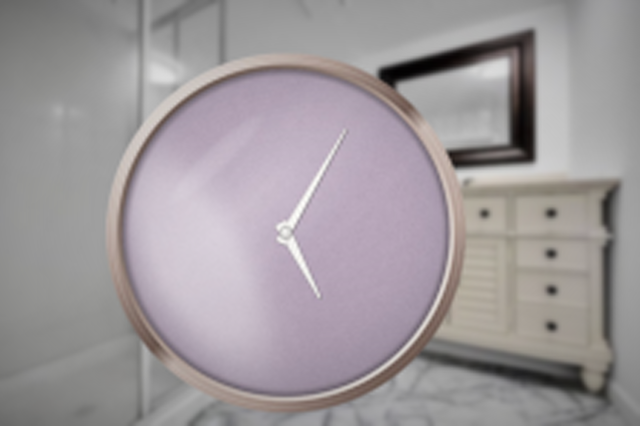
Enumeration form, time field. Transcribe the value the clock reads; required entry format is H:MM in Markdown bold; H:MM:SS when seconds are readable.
**5:05**
